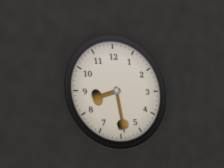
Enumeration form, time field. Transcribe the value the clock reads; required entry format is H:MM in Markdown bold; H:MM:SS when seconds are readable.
**8:29**
